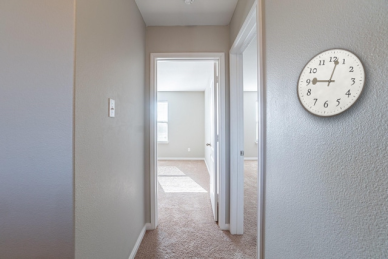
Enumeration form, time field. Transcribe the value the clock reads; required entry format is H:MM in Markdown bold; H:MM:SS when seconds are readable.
**9:02**
